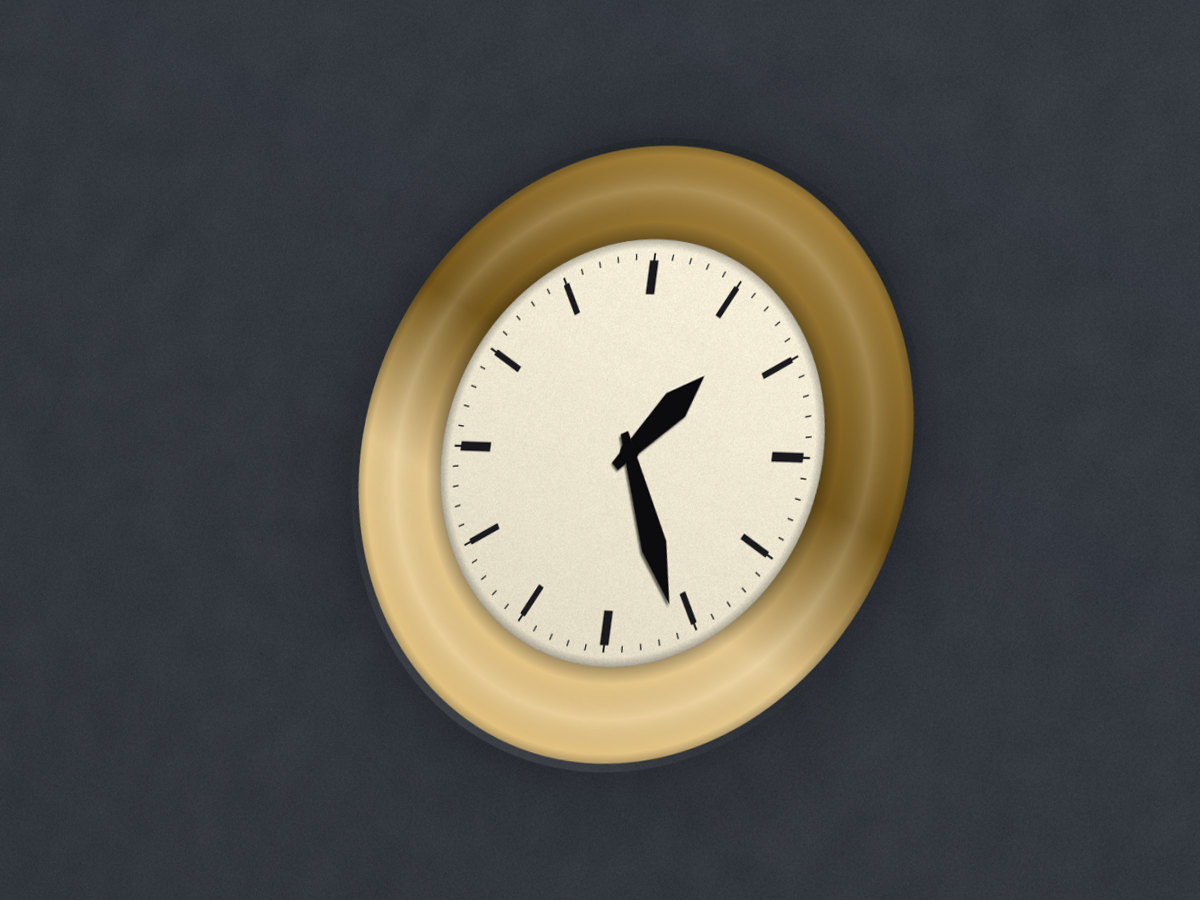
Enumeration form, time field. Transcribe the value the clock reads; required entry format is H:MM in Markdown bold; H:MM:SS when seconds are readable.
**1:26**
